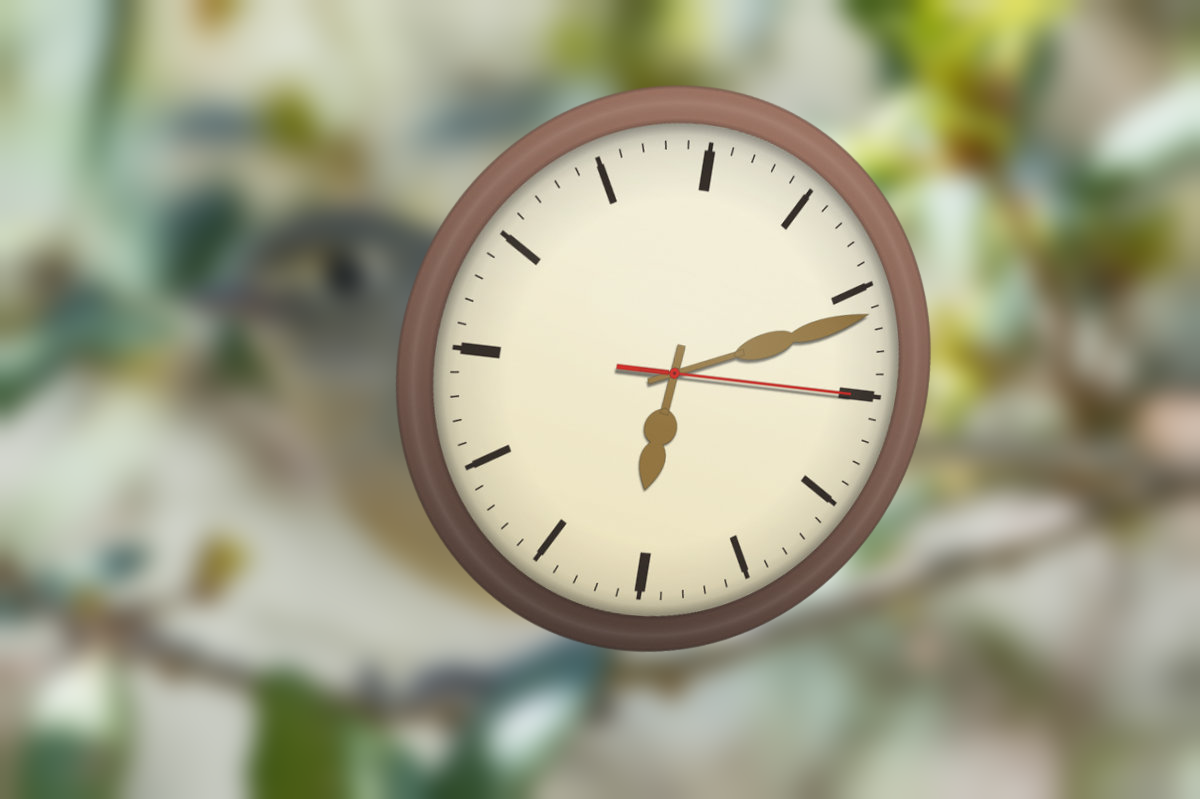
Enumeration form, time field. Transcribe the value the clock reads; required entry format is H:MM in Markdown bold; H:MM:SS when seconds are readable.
**6:11:15**
